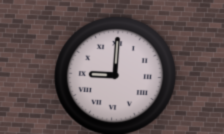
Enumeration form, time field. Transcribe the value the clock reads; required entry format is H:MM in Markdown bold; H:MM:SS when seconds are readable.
**9:00**
